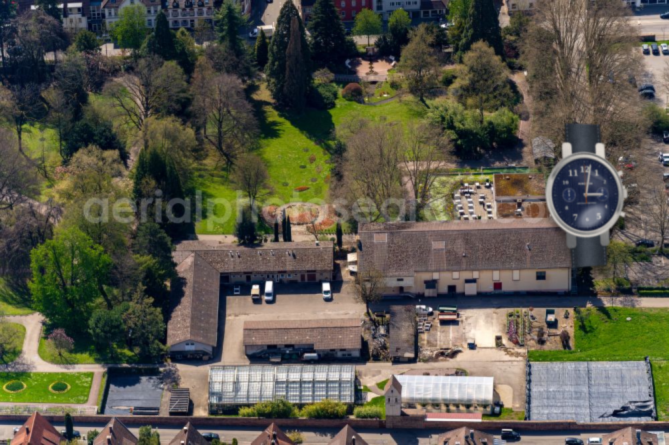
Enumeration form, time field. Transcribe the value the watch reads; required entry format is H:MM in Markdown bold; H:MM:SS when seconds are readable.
**3:02**
